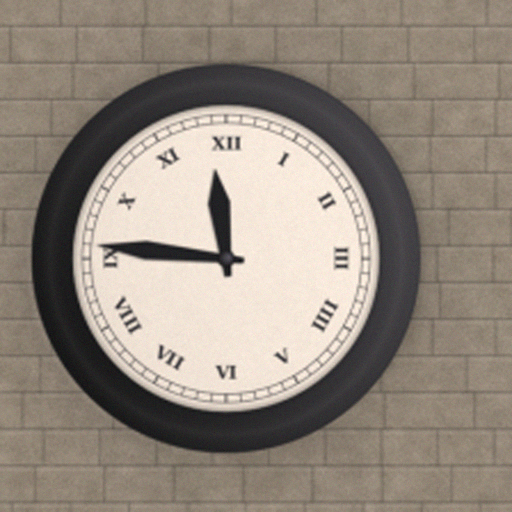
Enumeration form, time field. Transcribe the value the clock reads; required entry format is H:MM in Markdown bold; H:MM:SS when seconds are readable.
**11:46**
